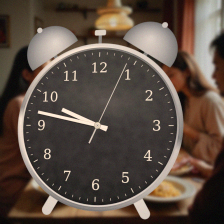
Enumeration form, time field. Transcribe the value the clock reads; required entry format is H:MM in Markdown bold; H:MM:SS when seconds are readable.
**9:47:04**
